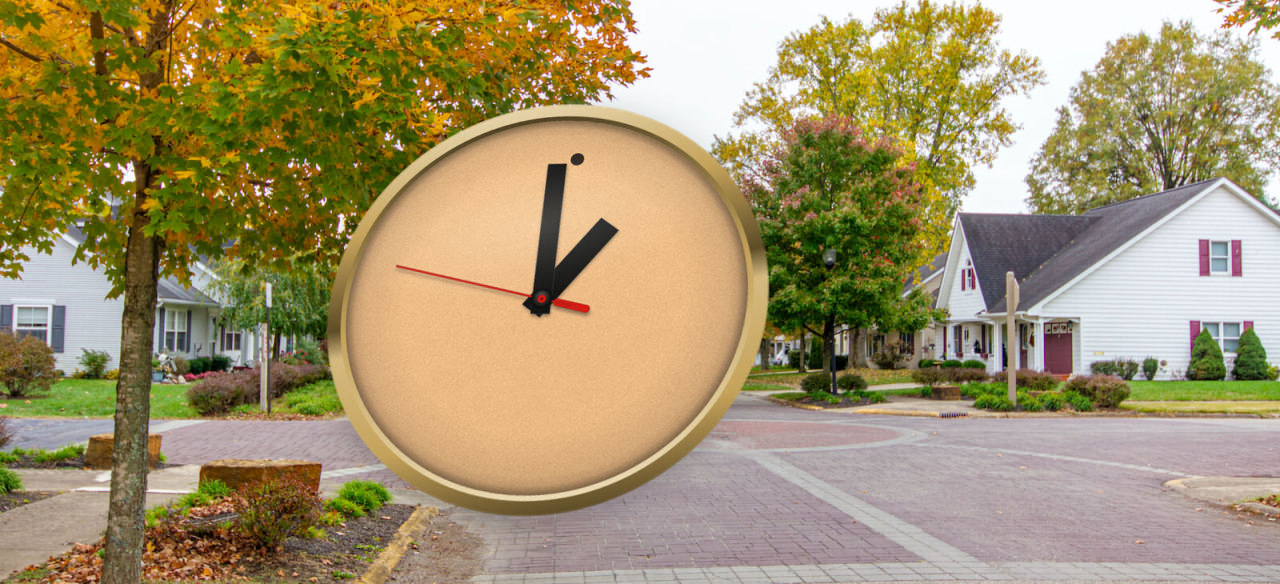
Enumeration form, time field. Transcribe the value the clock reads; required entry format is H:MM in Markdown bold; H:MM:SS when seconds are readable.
**12:58:46**
